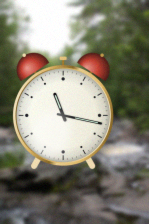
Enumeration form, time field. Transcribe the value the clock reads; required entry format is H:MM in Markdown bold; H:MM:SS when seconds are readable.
**11:17**
